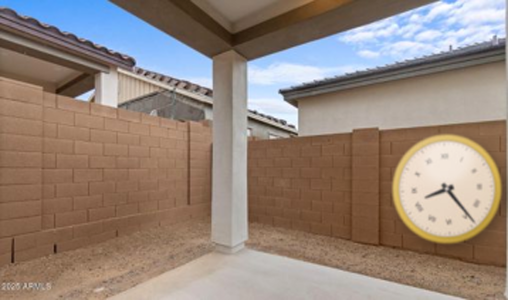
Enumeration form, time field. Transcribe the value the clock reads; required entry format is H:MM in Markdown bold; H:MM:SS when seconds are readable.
**8:24**
